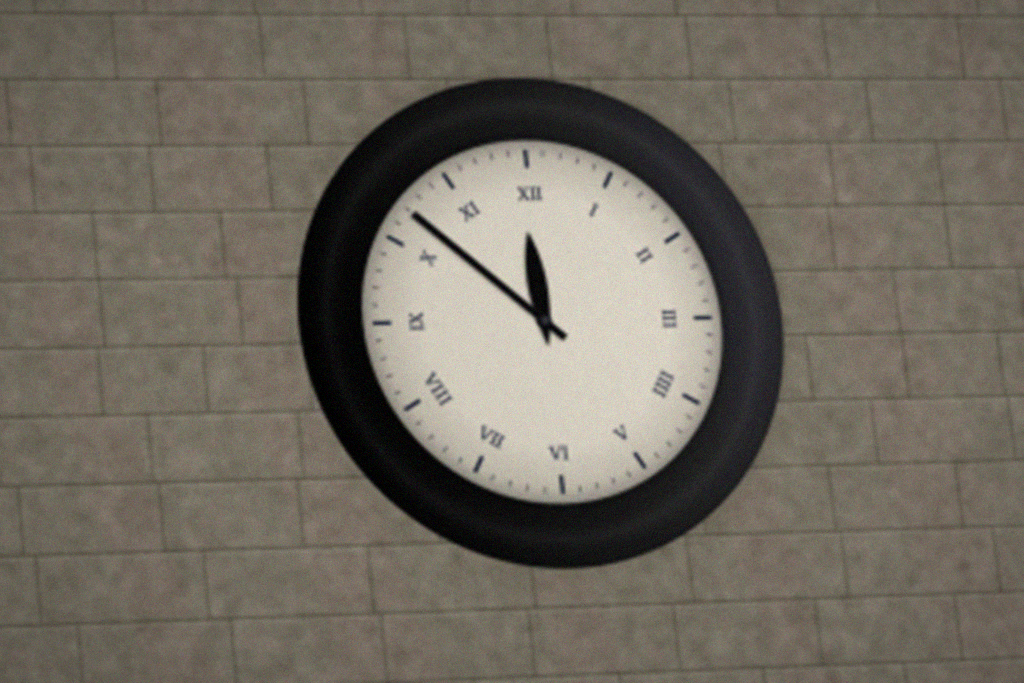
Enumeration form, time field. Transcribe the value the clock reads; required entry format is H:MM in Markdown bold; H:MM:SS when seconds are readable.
**11:52**
